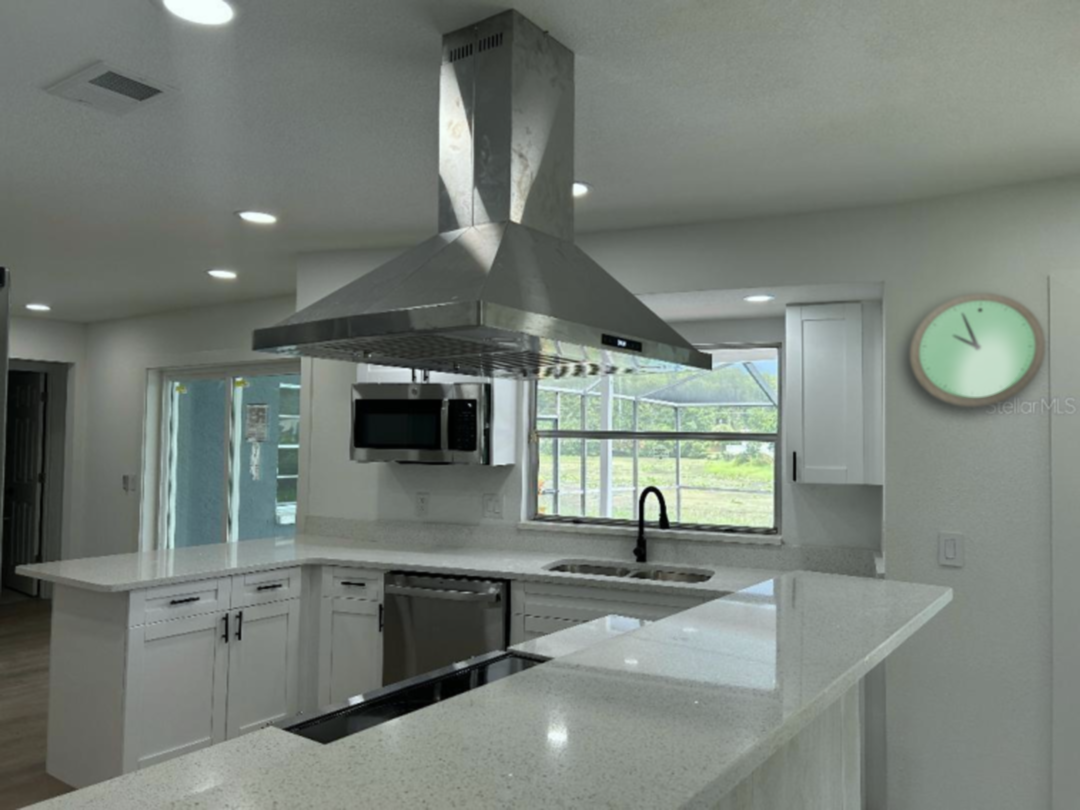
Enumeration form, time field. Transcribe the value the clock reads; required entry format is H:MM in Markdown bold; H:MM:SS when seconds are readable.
**9:56**
